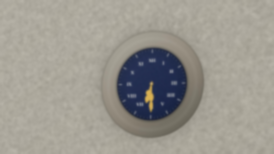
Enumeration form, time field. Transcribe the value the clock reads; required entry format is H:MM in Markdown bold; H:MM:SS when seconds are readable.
**6:30**
